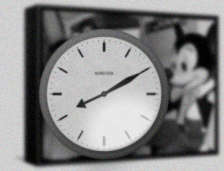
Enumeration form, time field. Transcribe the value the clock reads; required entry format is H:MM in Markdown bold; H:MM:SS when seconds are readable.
**8:10**
